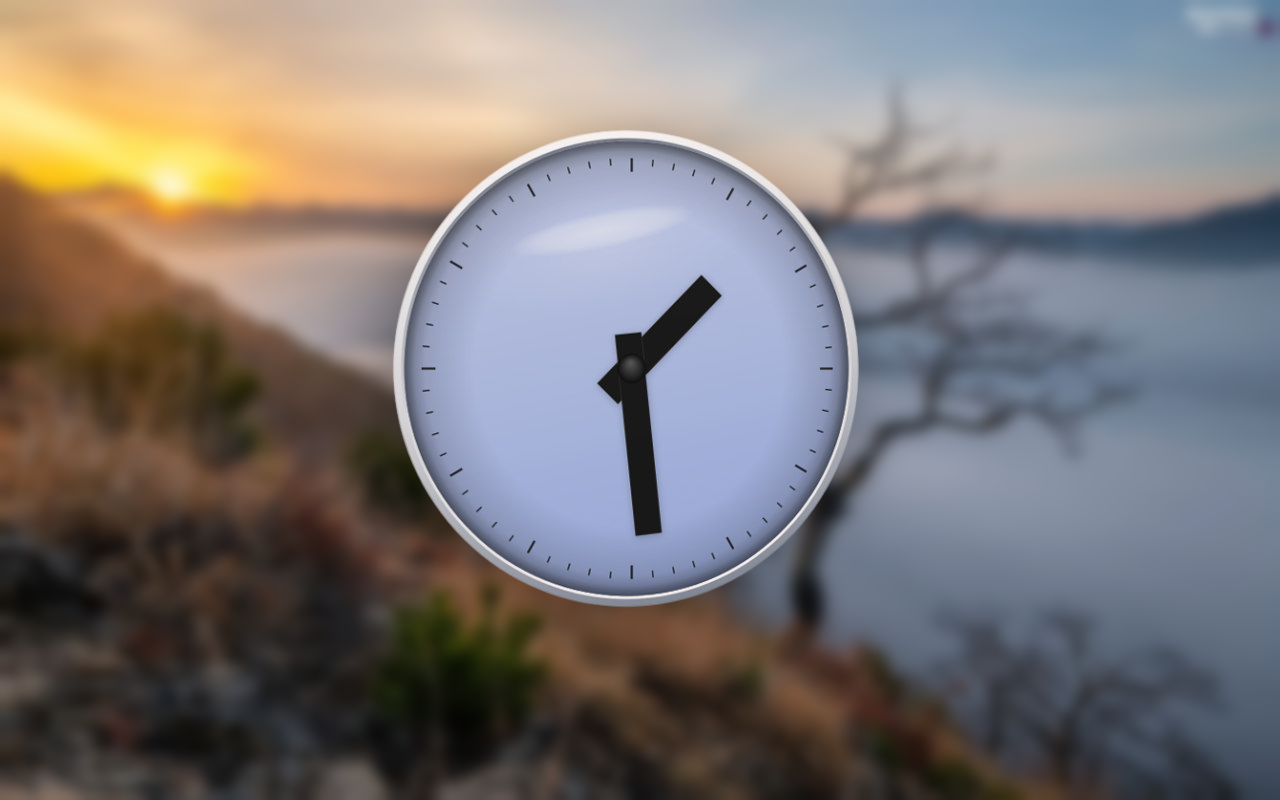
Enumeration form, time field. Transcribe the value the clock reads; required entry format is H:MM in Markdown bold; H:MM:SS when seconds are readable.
**1:29**
